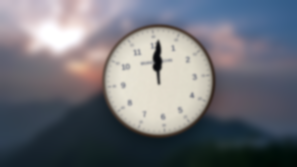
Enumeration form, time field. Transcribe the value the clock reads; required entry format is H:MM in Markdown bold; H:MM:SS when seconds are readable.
**12:01**
